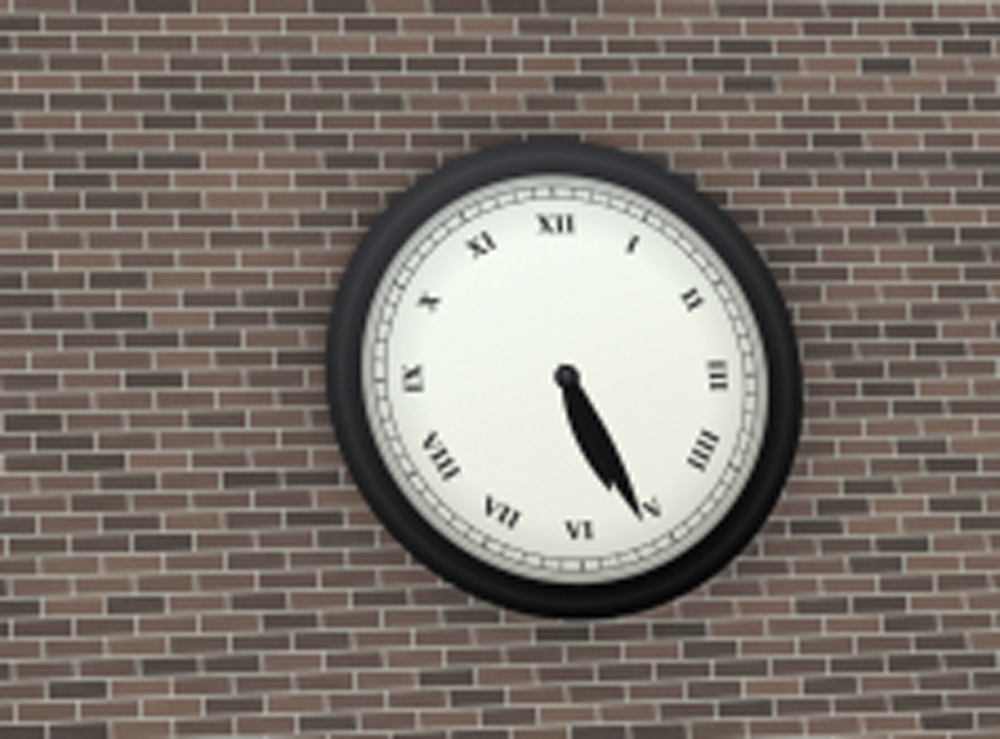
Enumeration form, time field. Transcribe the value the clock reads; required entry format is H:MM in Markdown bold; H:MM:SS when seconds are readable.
**5:26**
